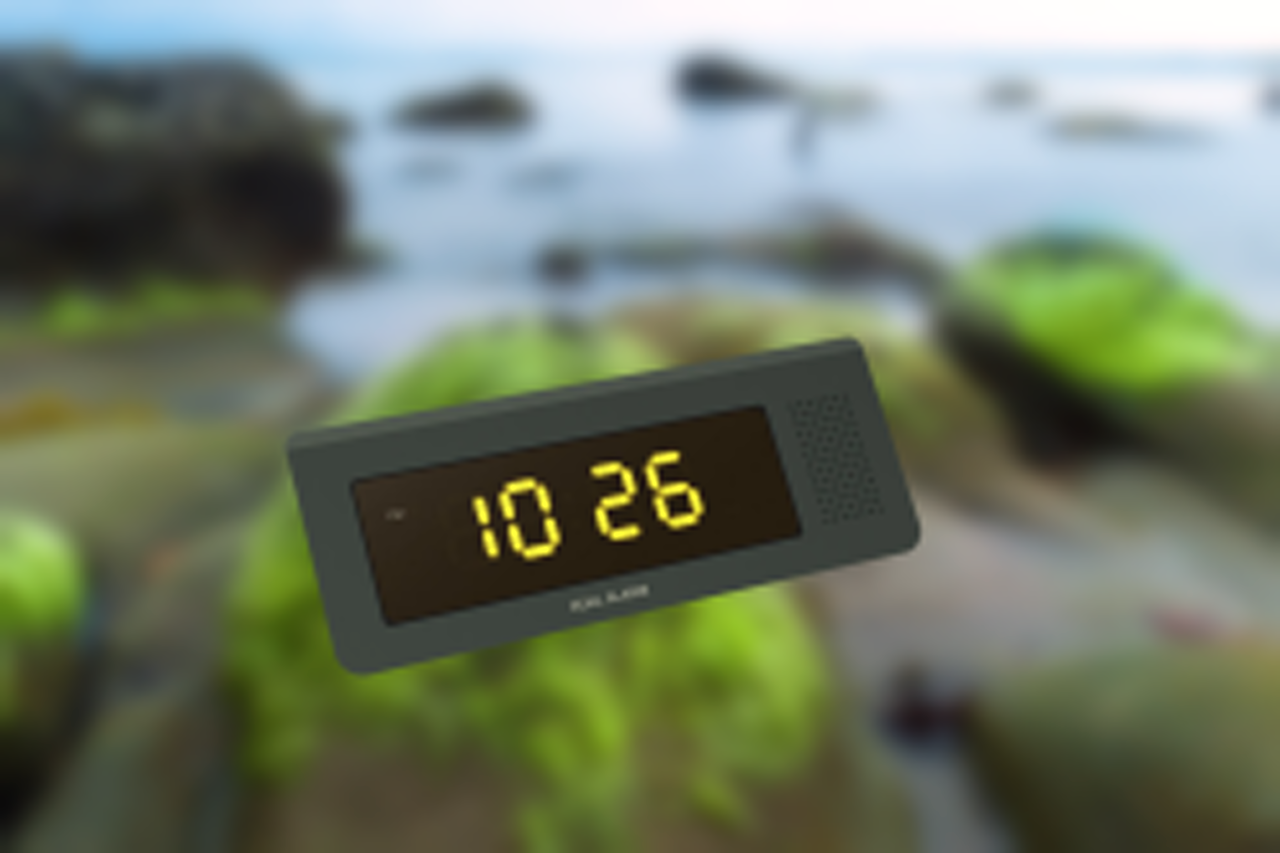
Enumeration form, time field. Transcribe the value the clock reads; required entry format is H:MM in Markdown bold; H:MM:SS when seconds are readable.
**10:26**
